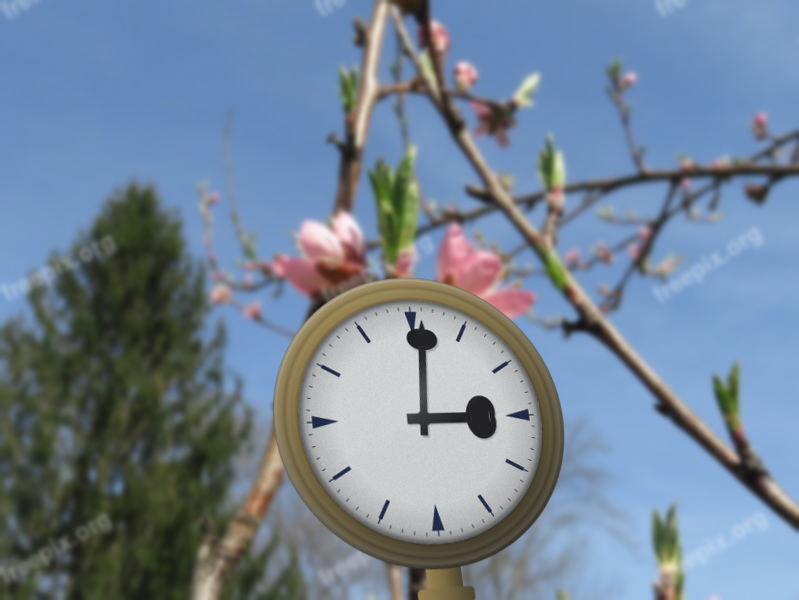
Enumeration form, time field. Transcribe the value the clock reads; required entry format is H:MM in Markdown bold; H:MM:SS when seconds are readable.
**3:01**
